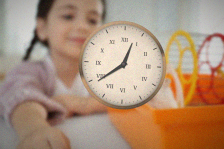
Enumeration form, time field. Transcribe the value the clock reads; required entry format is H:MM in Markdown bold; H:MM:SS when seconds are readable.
**12:39**
